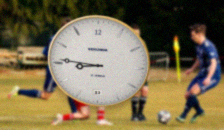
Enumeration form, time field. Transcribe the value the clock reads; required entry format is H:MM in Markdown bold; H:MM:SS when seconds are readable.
**8:46**
